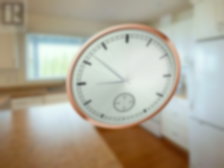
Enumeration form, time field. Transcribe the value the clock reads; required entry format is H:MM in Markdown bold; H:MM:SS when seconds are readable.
**8:52**
